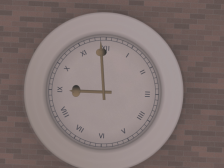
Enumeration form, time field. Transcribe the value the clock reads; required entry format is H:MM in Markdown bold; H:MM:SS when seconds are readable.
**8:59**
